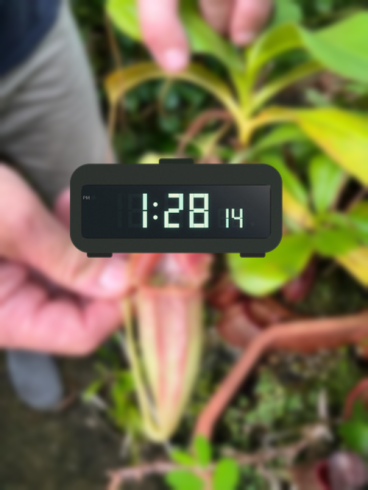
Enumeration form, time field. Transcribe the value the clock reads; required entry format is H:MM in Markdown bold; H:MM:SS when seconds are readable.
**1:28:14**
